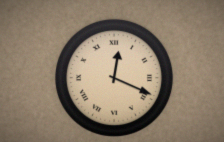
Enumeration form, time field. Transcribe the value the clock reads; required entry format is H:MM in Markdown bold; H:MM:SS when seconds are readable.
**12:19**
